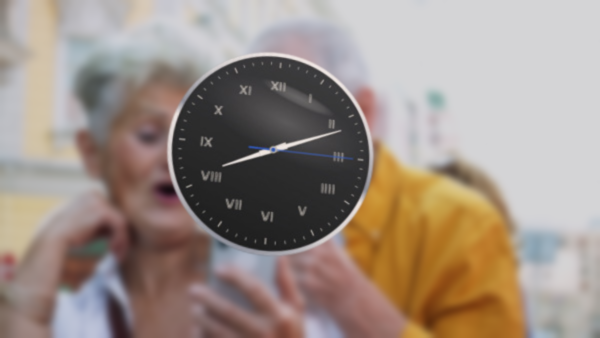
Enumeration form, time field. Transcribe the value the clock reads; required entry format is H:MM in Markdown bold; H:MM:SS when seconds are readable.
**8:11:15**
